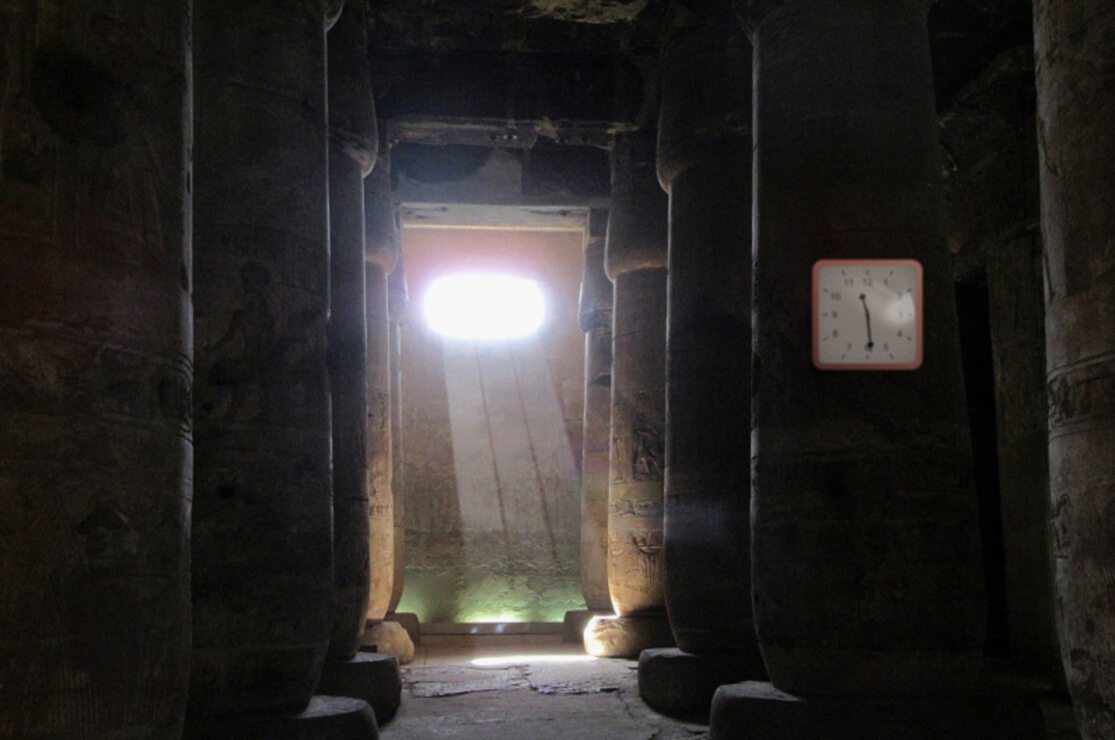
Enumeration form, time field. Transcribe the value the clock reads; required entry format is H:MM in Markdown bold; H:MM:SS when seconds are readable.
**11:29**
